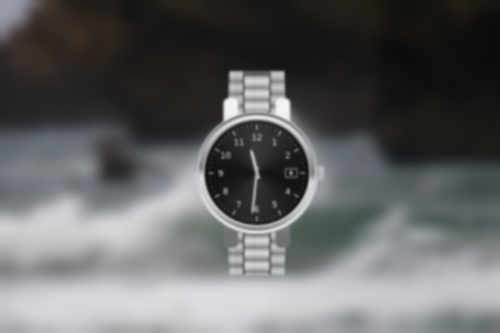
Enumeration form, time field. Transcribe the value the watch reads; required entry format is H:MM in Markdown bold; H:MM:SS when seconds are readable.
**11:31**
